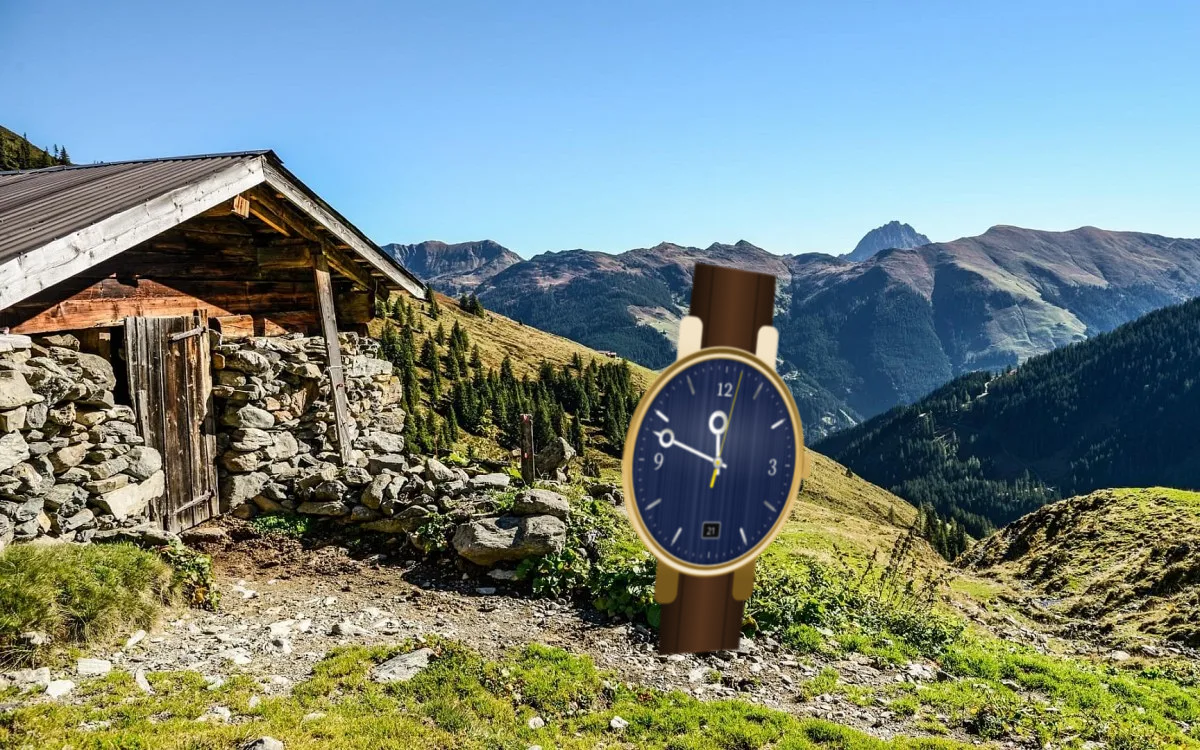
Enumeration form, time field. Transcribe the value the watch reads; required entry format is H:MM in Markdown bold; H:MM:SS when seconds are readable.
**11:48:02**
